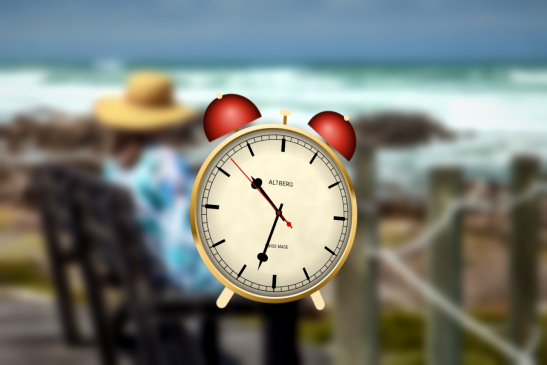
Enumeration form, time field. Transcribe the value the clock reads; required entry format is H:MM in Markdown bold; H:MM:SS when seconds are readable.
**10:32:52**
